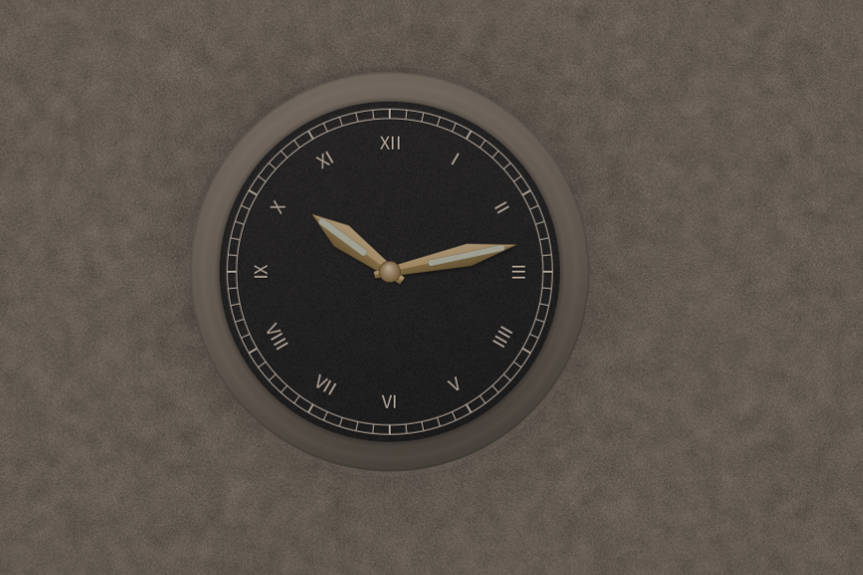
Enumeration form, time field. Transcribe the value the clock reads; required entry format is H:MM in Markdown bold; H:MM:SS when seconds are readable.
**10:13**
